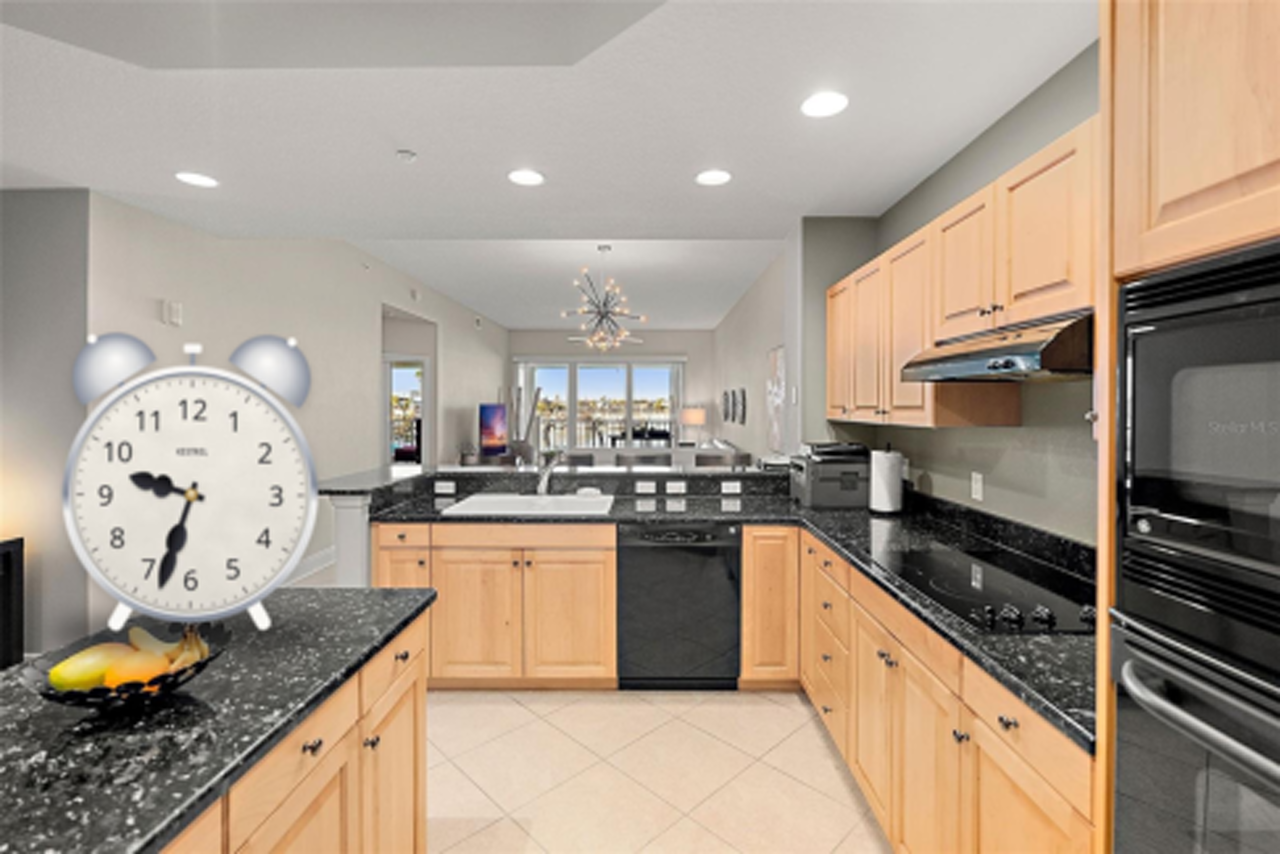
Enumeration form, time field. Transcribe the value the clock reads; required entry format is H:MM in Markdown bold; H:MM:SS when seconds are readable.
**9:33**
